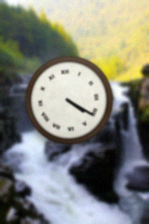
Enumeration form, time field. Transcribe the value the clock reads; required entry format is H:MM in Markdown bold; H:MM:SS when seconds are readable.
**4:21**
